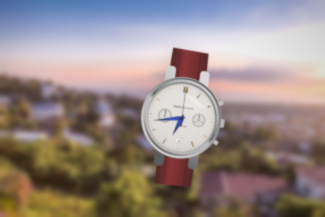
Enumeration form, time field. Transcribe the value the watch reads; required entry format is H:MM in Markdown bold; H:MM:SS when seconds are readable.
**6:43**
